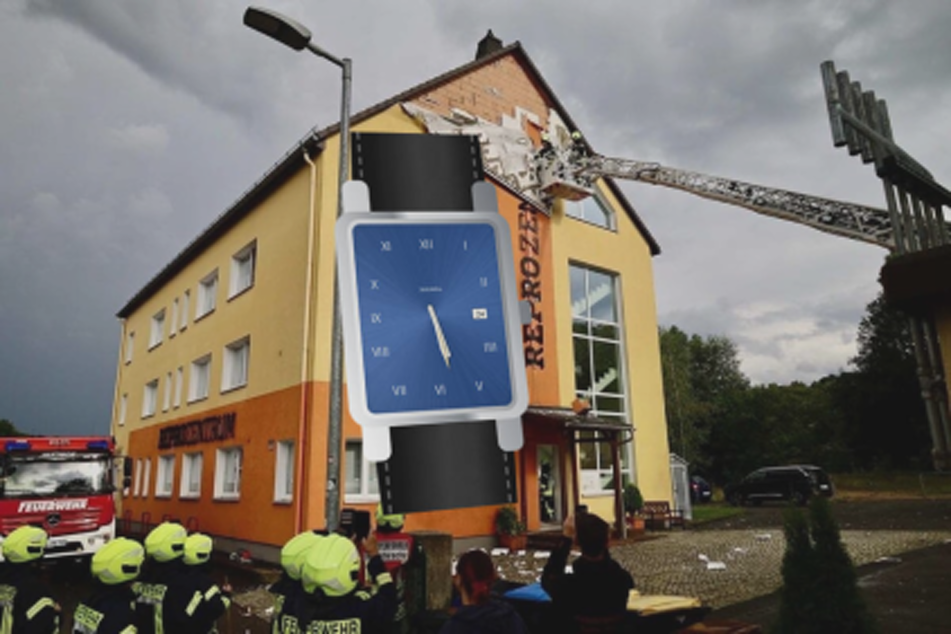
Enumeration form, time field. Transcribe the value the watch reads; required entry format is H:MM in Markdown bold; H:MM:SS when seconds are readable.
**5:28**
